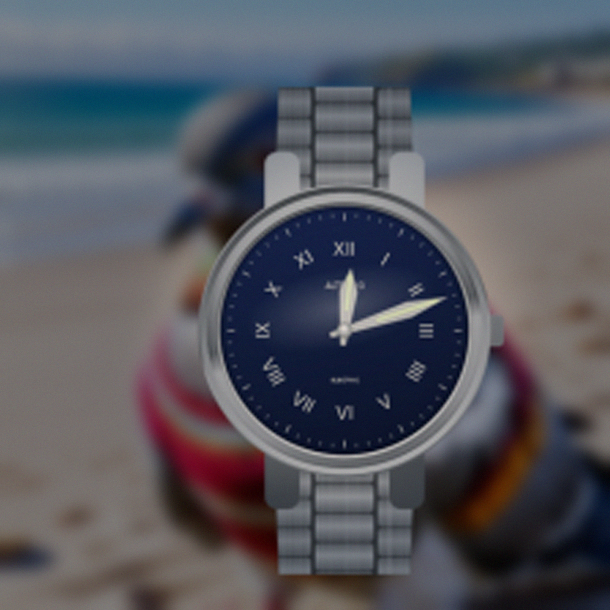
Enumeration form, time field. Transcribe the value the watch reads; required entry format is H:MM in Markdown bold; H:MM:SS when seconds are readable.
**12:12**
